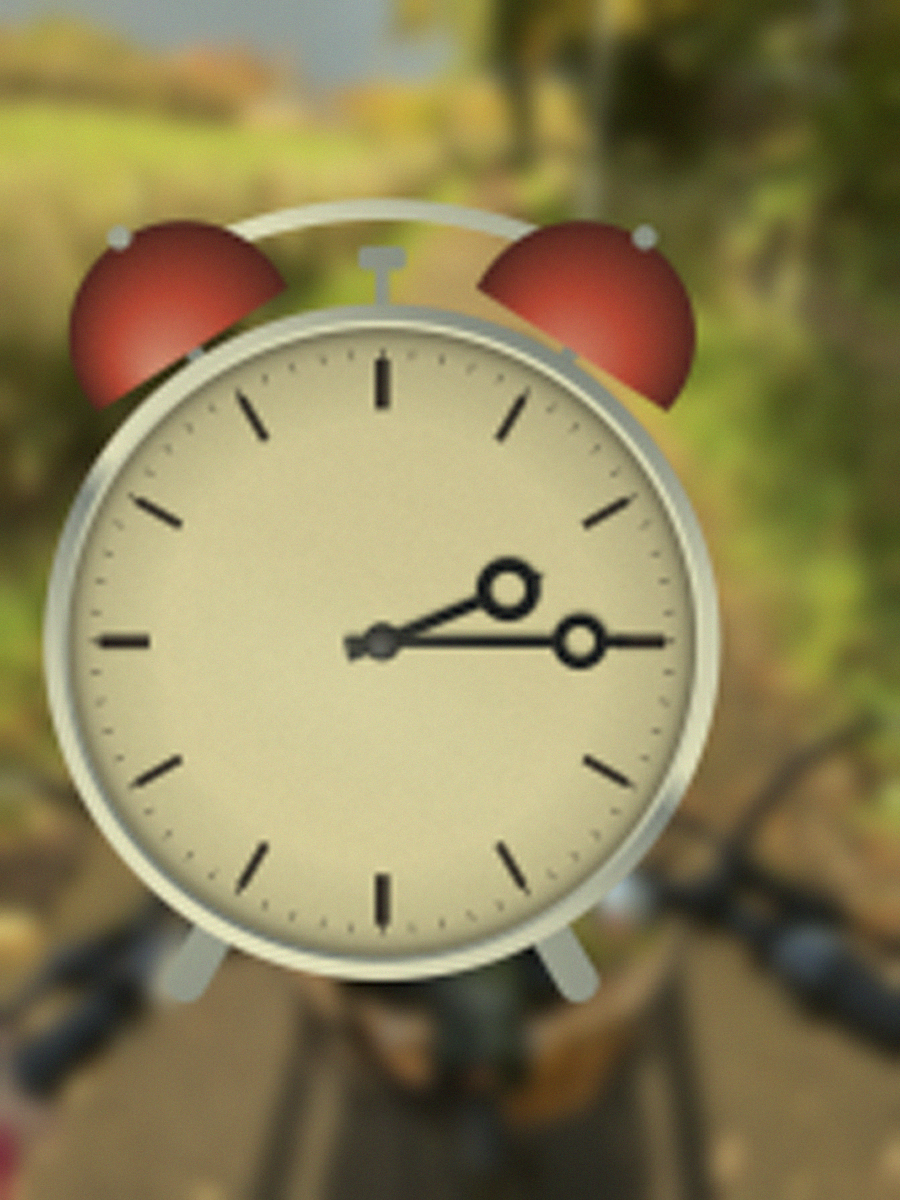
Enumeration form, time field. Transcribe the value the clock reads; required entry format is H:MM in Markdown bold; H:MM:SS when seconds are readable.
**2:15**
